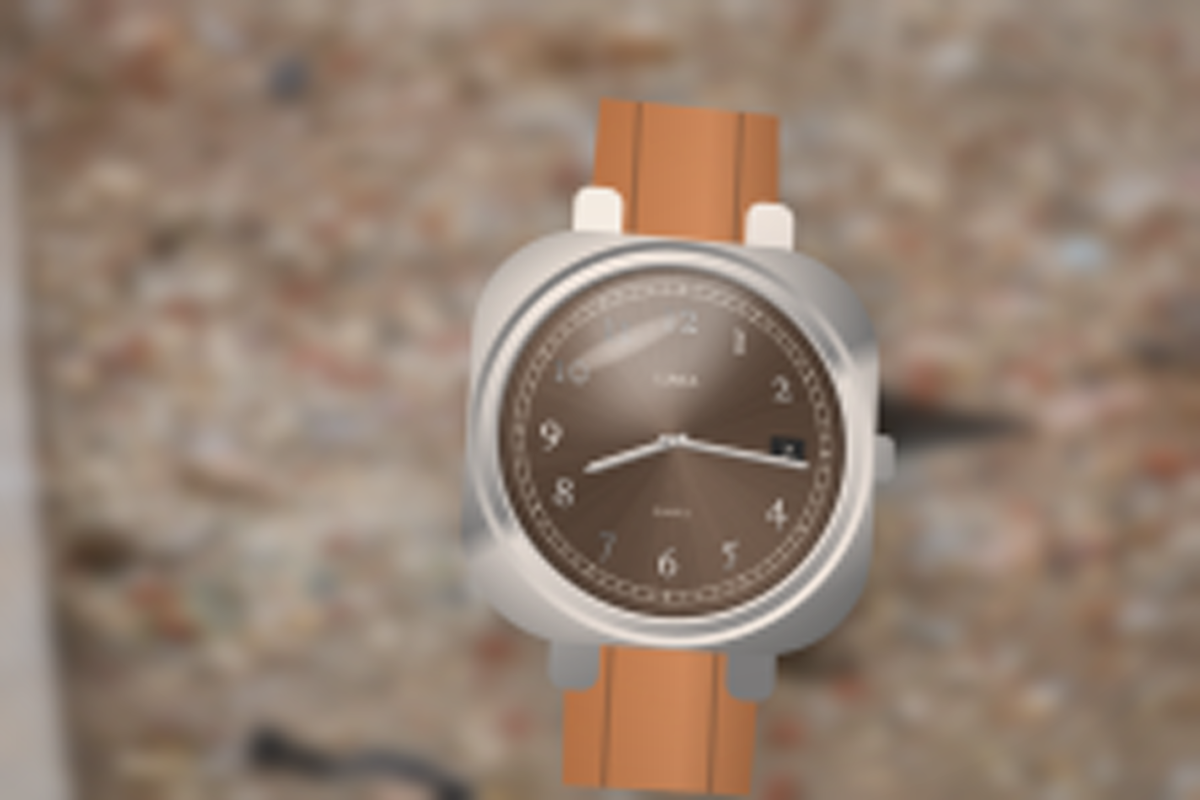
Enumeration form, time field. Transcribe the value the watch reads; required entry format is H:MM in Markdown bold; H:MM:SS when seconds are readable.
**8:16**
